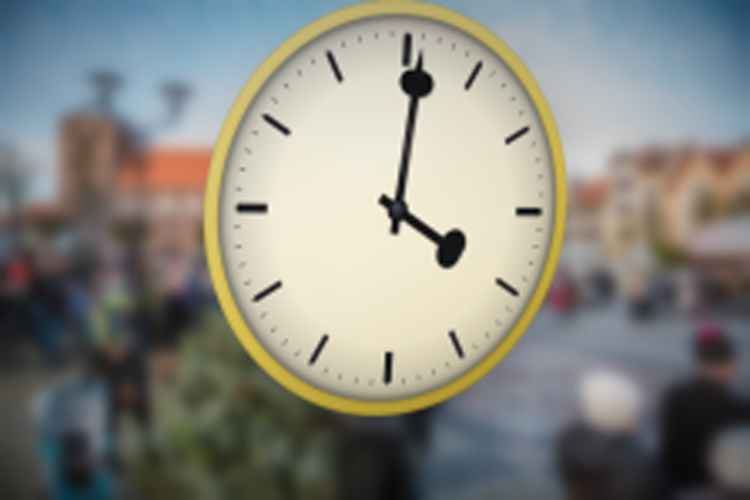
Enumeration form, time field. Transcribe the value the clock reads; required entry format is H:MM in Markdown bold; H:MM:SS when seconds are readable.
**4:01**
